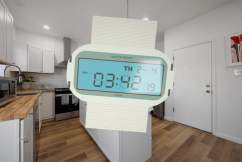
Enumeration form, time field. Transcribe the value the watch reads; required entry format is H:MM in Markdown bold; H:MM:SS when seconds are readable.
**3:42:19**
